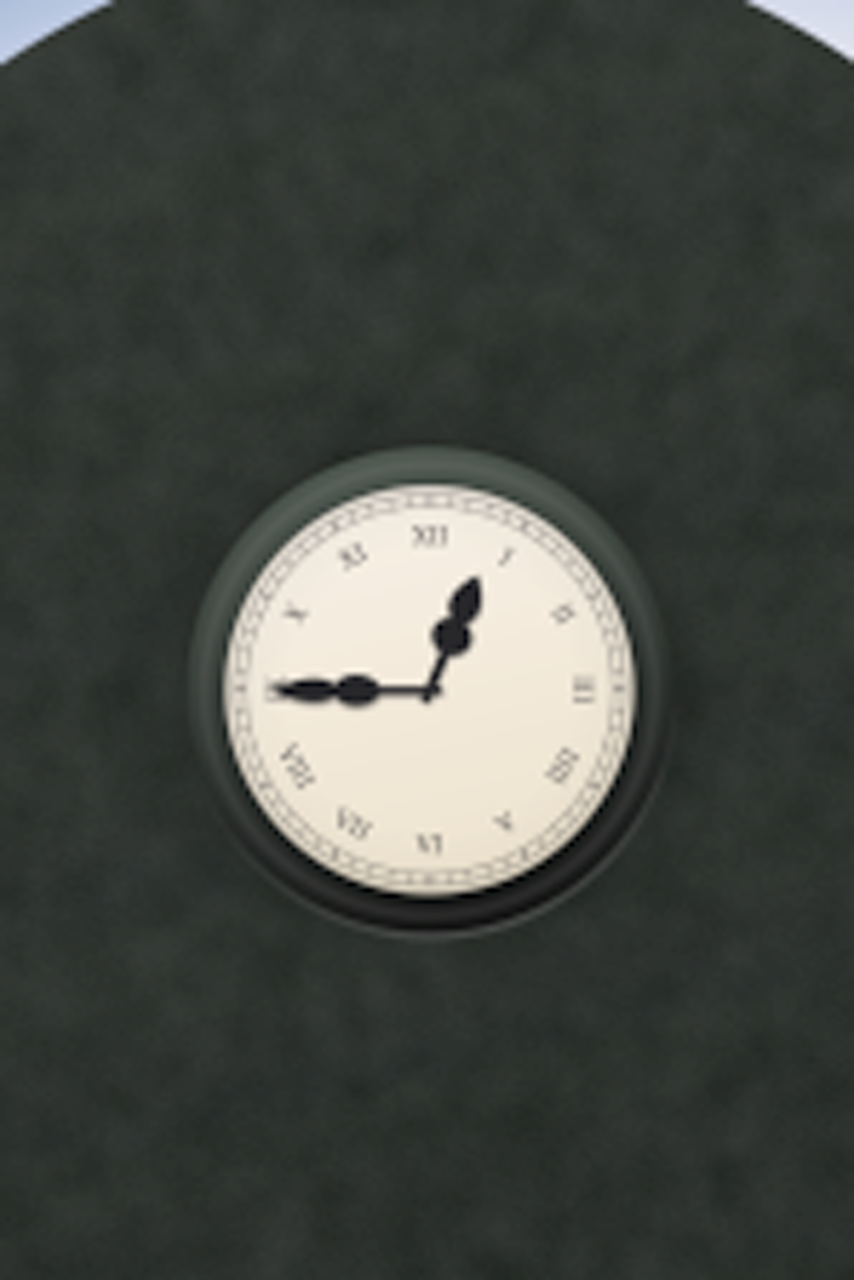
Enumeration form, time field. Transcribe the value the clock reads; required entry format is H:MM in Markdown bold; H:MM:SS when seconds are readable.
**12:45**
